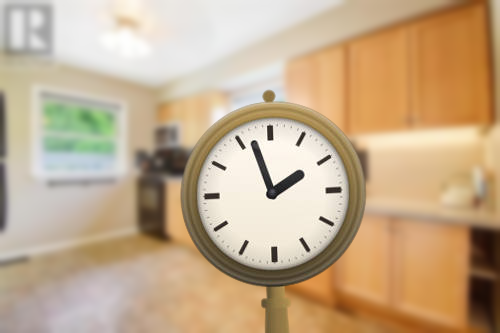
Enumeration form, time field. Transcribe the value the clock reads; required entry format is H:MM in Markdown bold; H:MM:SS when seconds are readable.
**1:57**
